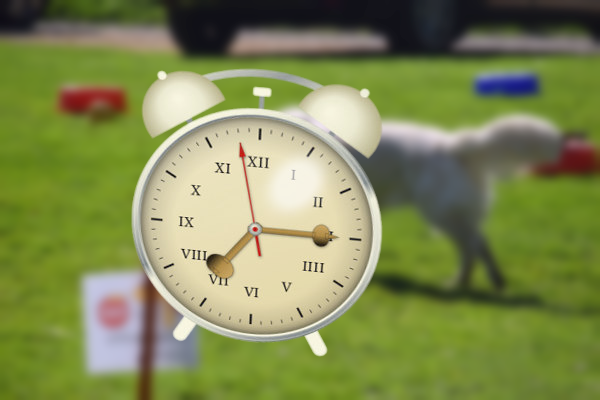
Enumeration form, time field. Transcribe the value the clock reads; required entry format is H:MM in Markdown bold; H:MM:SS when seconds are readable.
**7:14:58**
